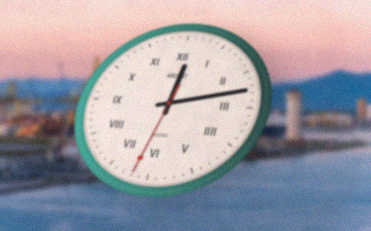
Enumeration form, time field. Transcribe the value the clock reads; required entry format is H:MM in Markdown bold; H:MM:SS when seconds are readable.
**12:12:32**
